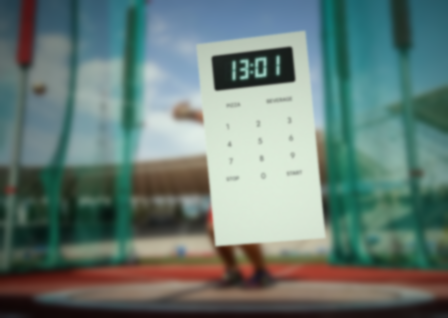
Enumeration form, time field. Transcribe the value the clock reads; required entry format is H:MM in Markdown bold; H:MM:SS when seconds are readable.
**13:01**
